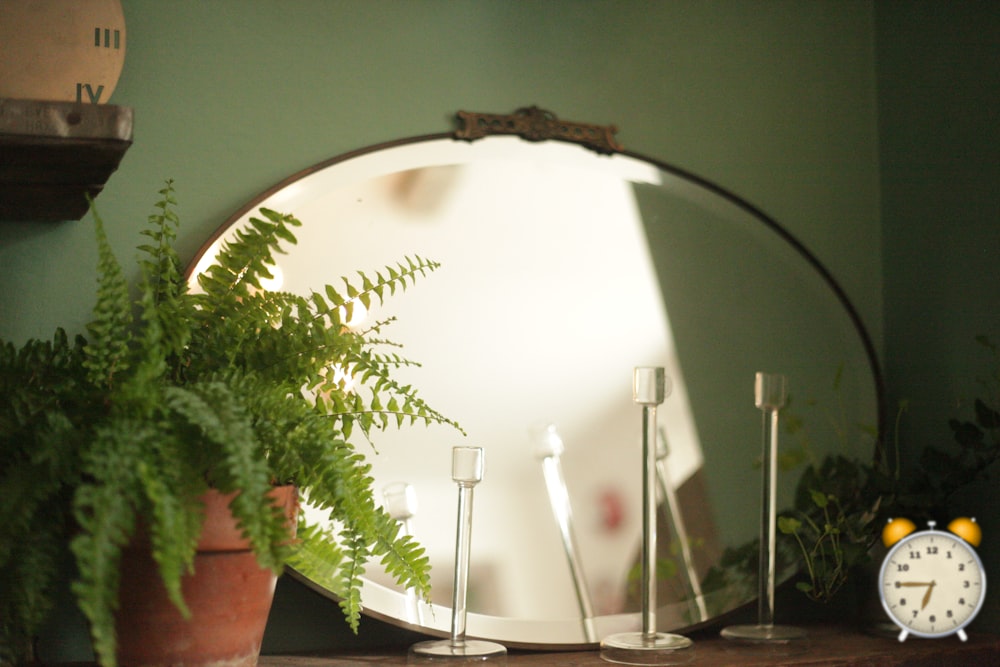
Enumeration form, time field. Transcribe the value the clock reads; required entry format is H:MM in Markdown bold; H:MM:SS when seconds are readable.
**6:45**
